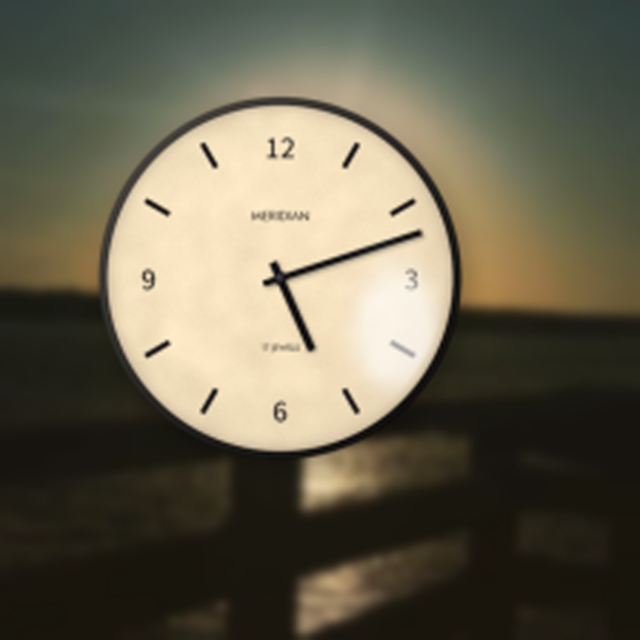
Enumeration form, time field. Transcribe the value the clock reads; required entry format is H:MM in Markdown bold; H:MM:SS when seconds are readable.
**5:12**
